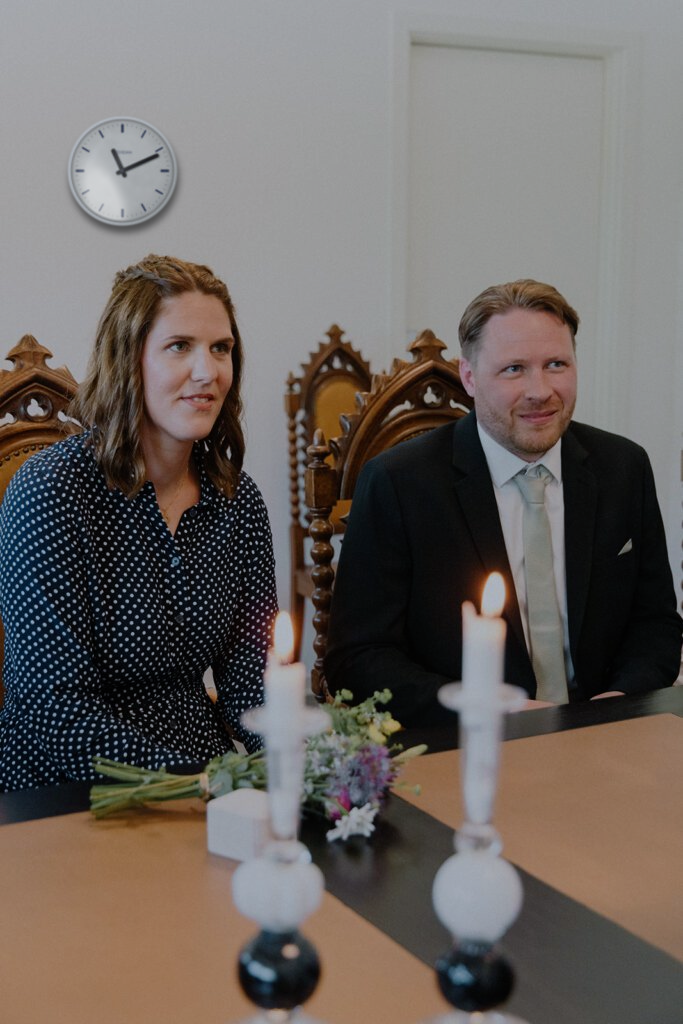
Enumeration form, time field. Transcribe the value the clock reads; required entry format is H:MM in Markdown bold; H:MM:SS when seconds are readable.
**11:11**
